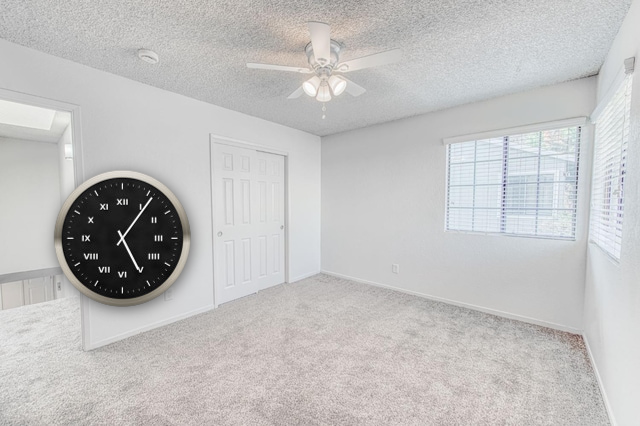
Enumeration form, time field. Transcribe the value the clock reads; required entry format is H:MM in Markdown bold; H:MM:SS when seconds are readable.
**5:06**
